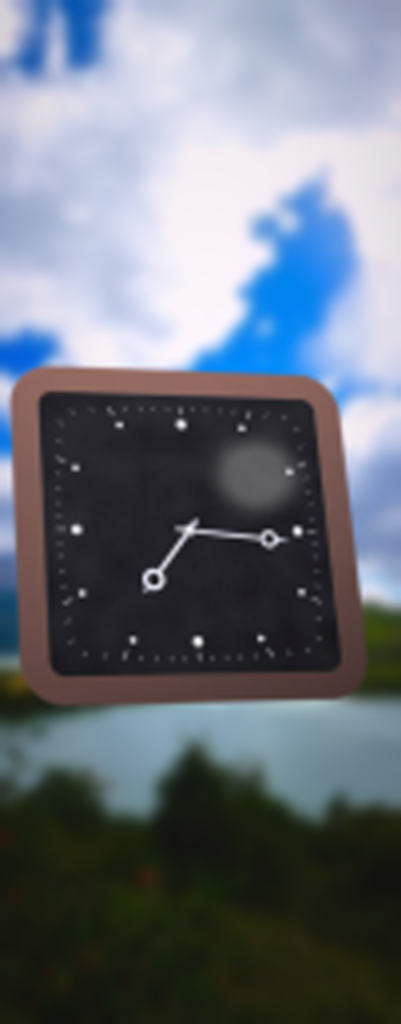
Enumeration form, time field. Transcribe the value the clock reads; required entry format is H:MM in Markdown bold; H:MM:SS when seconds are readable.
**7:16**
